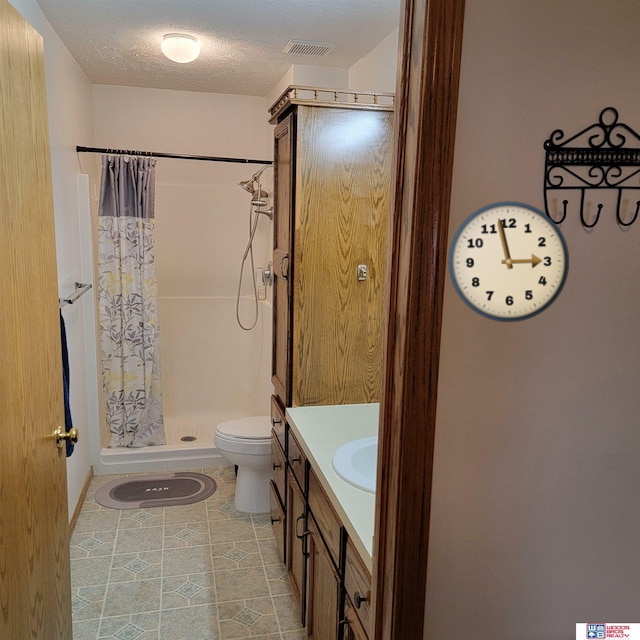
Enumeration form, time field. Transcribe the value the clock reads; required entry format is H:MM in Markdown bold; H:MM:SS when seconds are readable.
**2:58**
